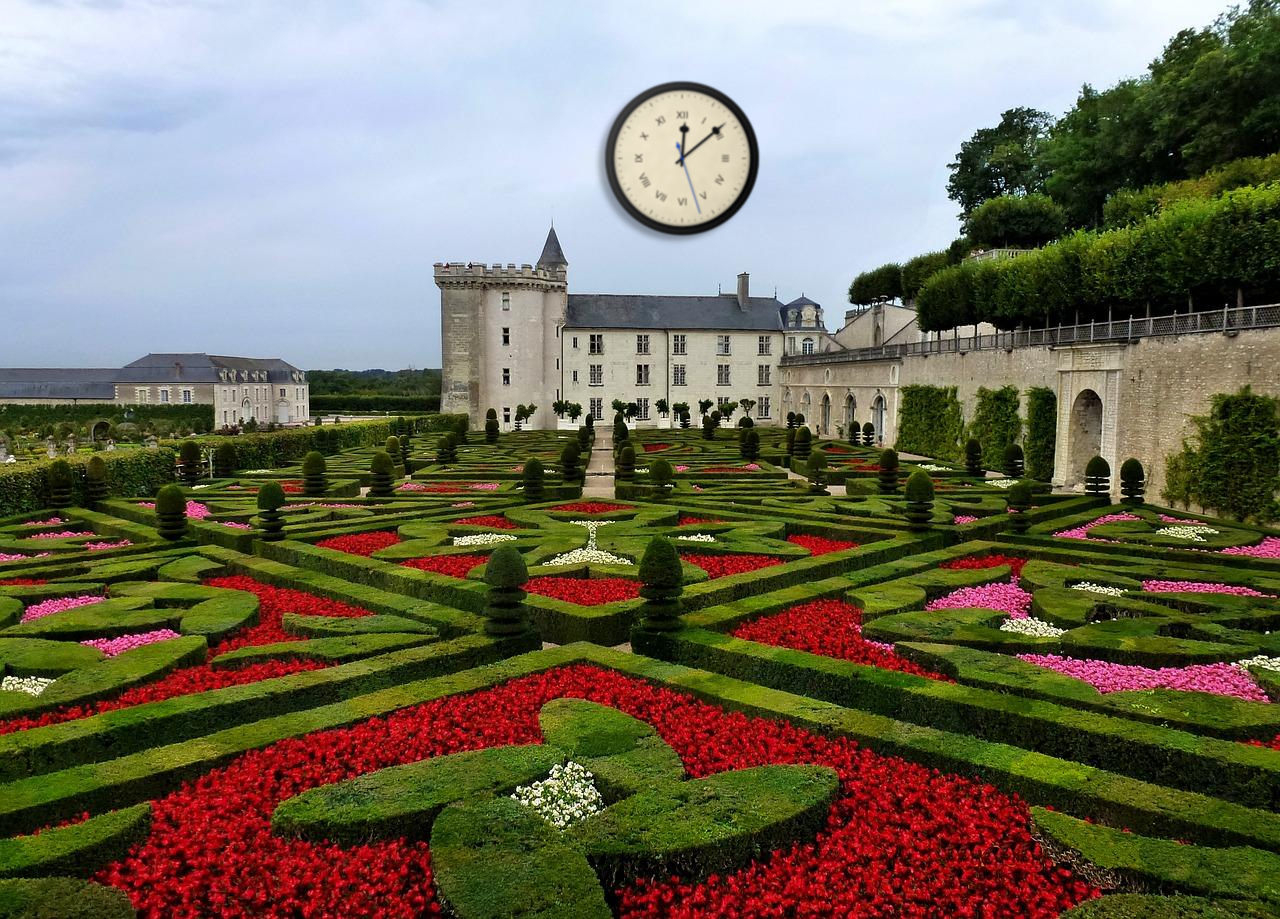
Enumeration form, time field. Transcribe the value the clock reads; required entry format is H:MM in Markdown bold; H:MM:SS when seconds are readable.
**12:08:27**
